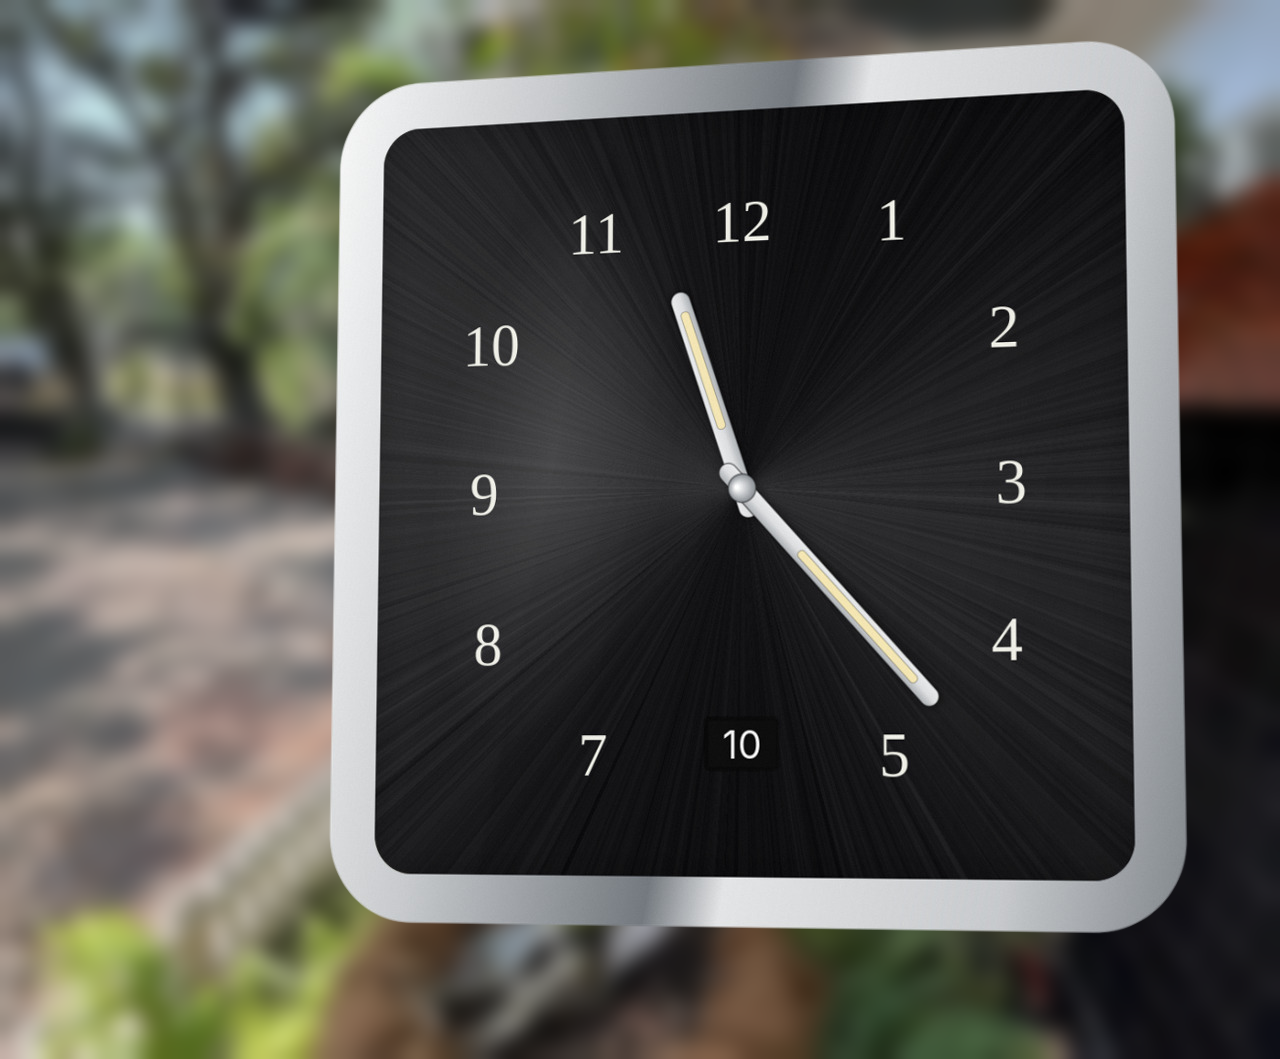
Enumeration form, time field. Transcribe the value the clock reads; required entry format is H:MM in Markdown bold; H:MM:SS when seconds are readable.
**11:23**
